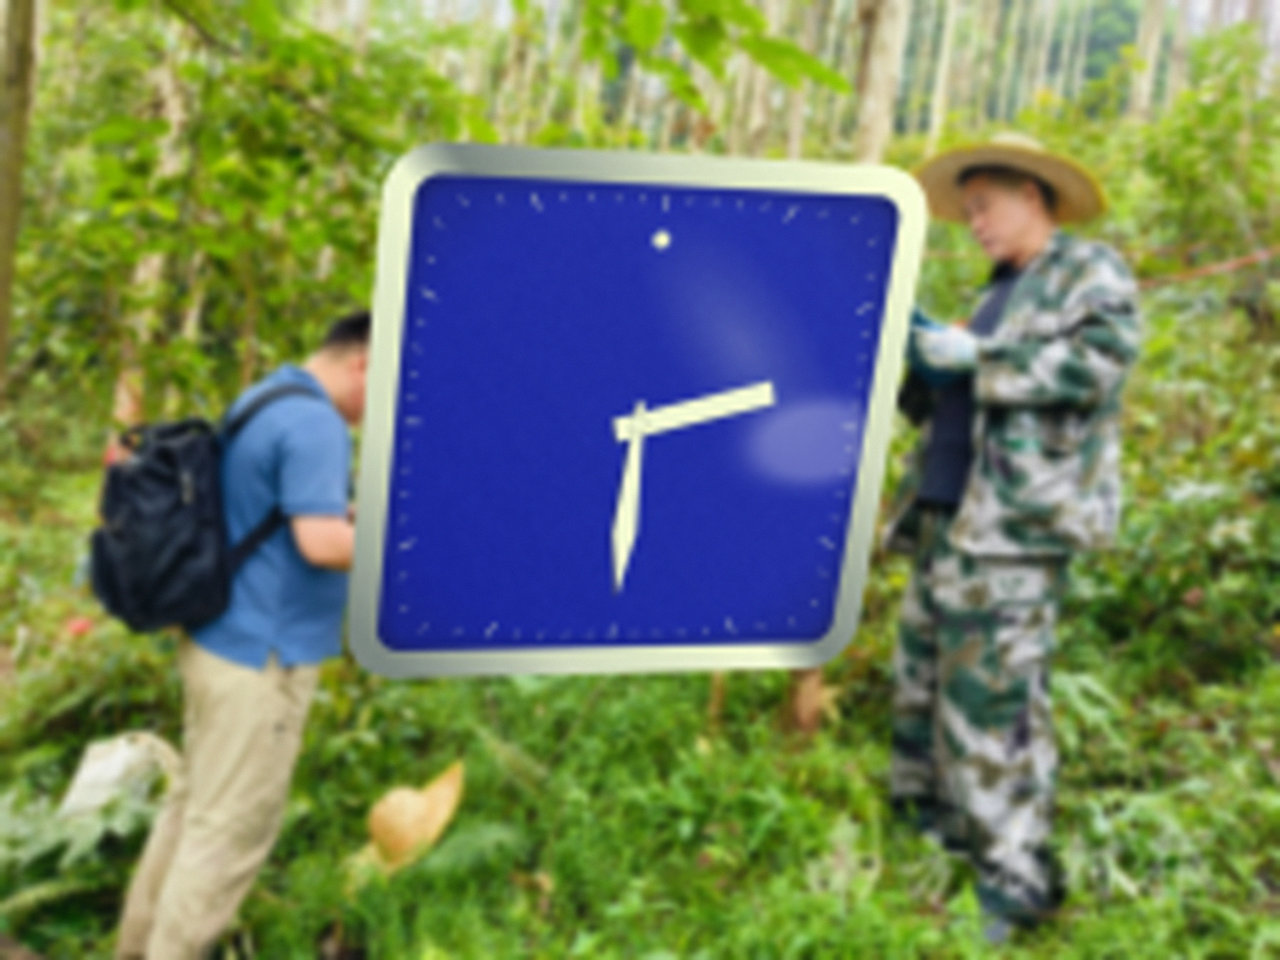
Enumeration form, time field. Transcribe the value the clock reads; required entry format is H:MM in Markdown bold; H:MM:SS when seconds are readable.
**2:30**
